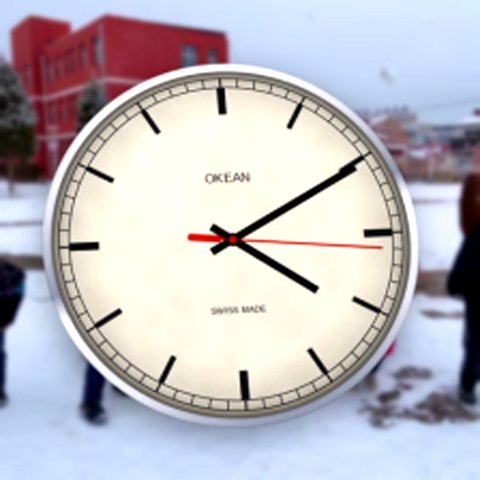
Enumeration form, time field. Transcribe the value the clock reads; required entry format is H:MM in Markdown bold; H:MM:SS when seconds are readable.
**4:10:16**
